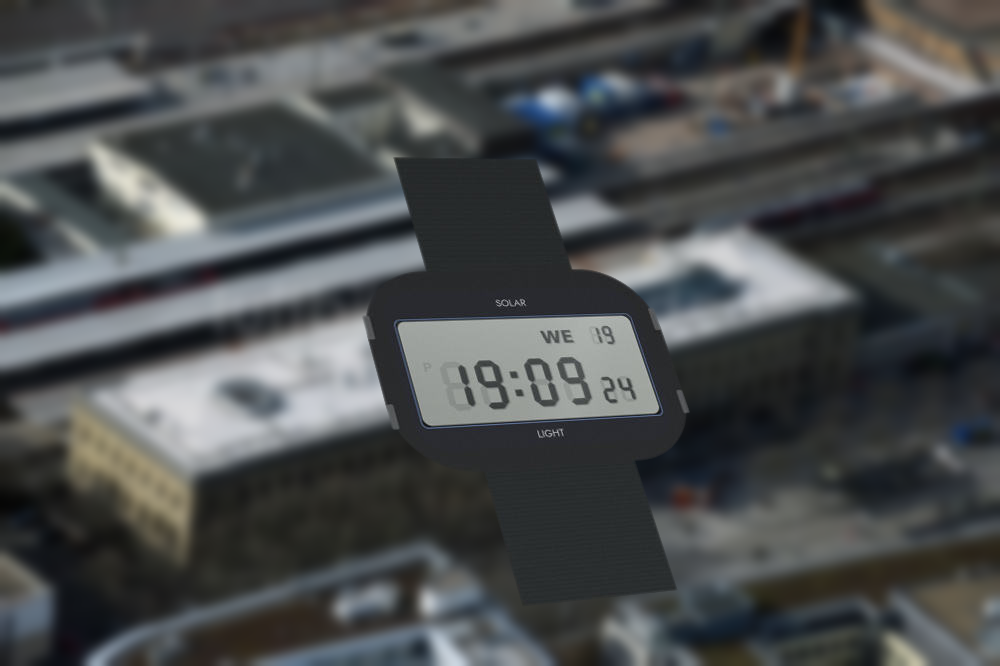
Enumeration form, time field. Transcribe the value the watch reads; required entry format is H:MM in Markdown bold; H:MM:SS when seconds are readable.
**19:09:24**
